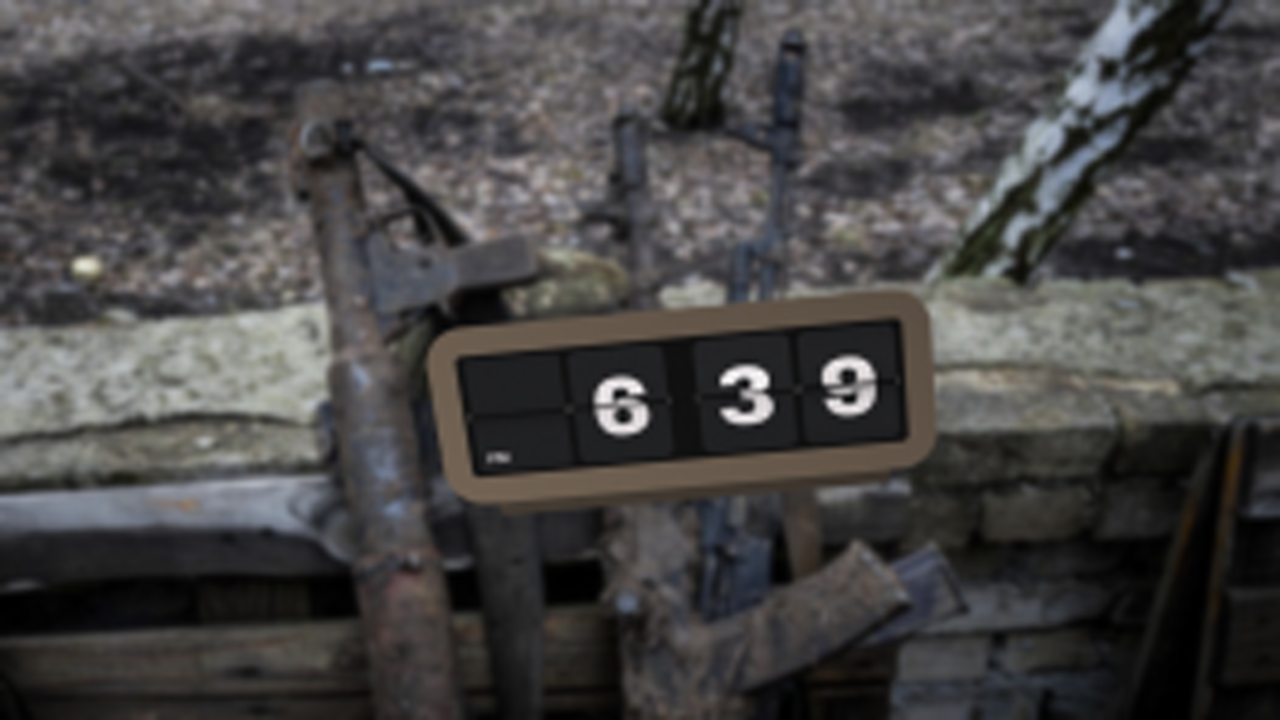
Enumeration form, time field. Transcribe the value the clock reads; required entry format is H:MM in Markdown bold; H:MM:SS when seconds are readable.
**6:39**
